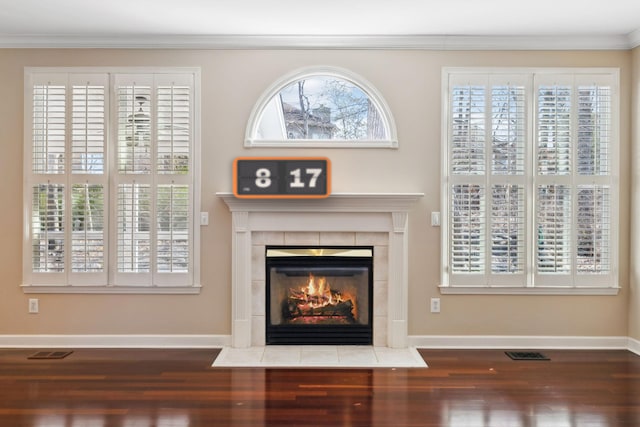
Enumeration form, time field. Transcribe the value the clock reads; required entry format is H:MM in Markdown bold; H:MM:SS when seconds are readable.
**8:17**
